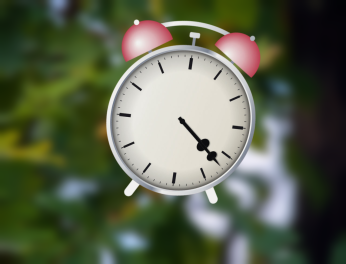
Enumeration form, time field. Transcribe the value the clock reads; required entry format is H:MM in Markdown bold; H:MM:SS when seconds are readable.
**4:22**
